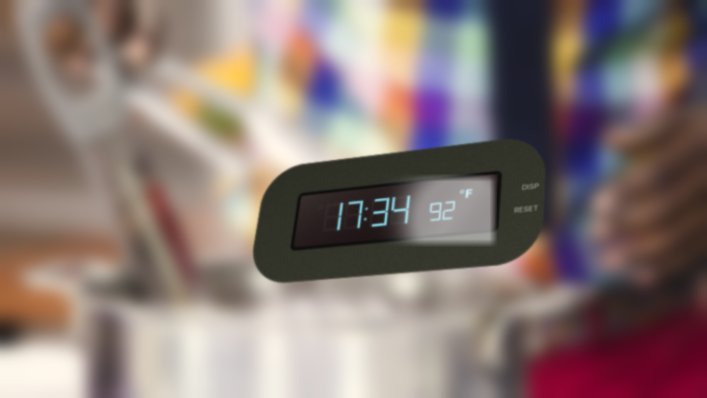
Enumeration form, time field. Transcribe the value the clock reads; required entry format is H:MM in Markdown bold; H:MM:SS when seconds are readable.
**17:34**
